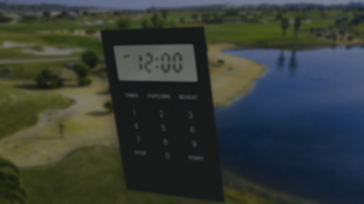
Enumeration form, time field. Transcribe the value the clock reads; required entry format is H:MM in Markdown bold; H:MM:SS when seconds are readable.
**12:00**
